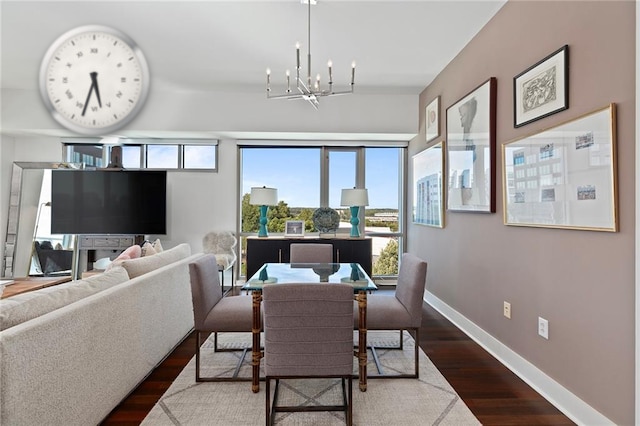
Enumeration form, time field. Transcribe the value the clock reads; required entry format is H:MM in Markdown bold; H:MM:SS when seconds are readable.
**5:33**
